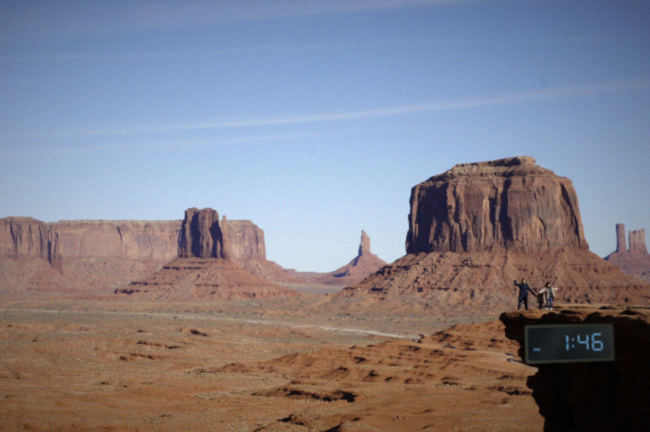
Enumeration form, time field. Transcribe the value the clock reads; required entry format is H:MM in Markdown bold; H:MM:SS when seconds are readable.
**1:46**
